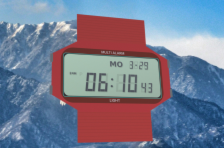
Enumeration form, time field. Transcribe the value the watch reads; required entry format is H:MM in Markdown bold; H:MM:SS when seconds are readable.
**6:10:43**
